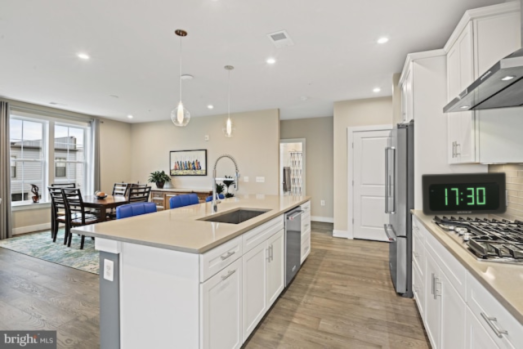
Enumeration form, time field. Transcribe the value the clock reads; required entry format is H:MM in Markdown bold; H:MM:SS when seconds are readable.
**17:30**
